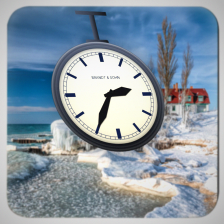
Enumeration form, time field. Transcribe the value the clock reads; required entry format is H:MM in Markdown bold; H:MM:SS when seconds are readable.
**2:35**
